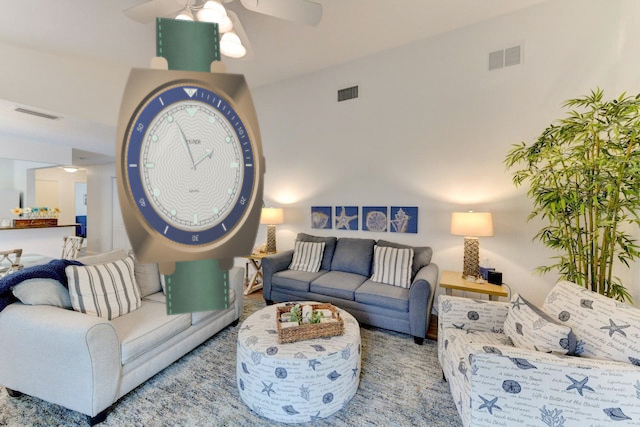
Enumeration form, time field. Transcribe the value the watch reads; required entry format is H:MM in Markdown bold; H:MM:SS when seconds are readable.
**1:56**
